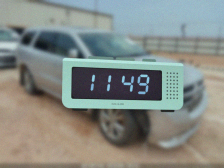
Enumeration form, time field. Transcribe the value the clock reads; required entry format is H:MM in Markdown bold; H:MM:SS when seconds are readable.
**11:49**
